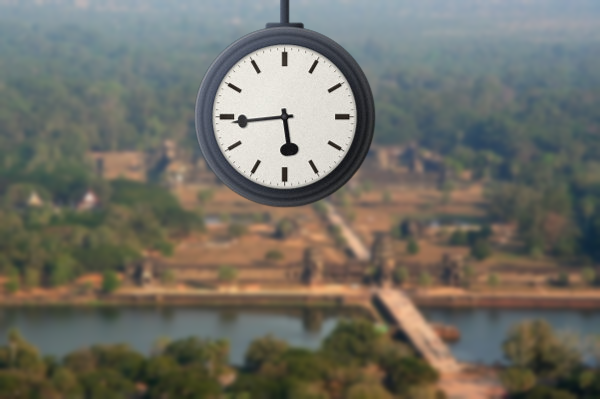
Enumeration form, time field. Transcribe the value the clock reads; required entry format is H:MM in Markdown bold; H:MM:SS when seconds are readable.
**5:44**
